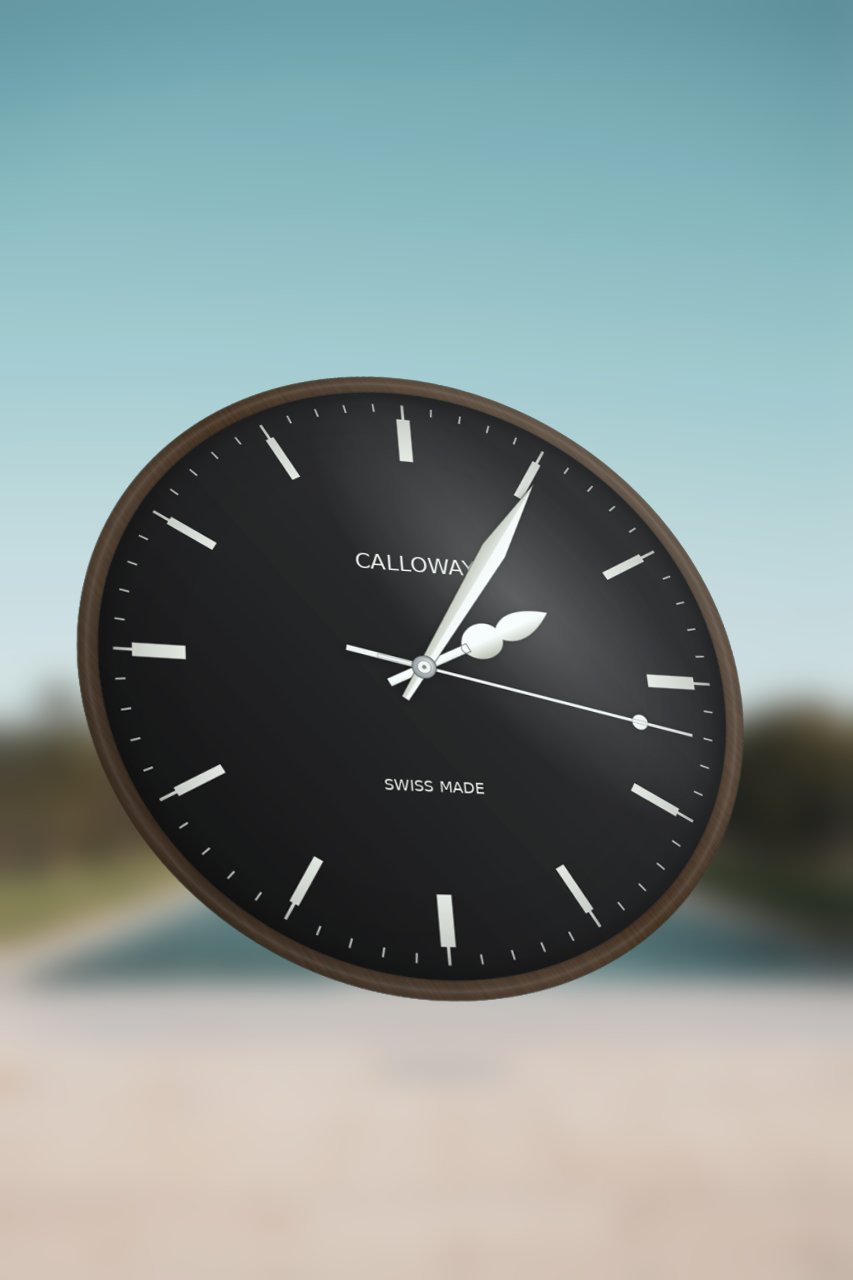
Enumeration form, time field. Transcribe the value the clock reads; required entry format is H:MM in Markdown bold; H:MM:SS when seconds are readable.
**2:05:17**
